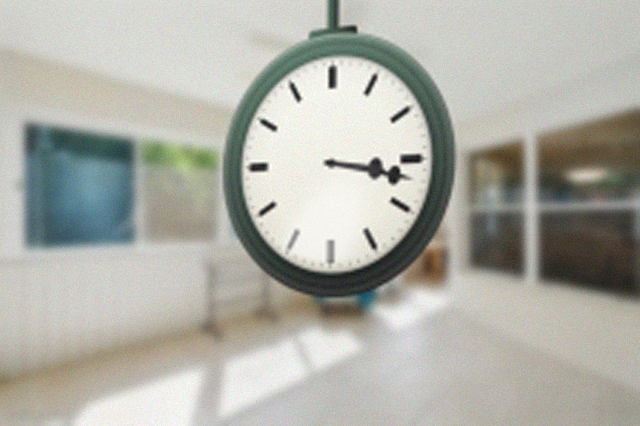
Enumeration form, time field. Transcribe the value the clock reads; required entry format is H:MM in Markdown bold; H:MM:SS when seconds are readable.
**3:17**
